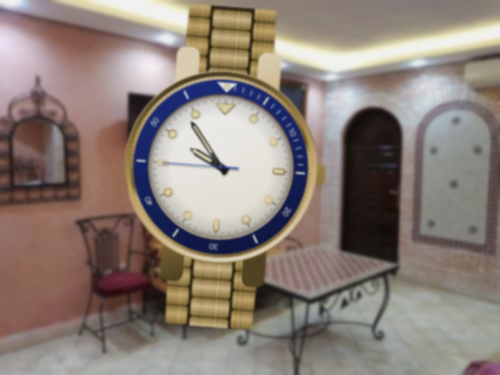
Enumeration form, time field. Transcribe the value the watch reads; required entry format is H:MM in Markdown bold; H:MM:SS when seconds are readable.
**9:53:45**
